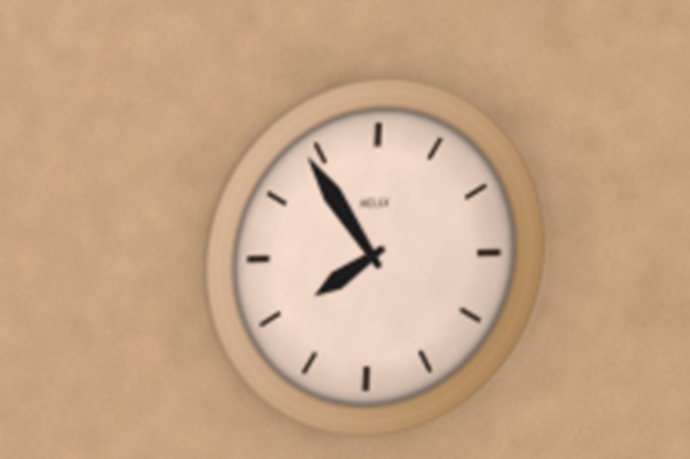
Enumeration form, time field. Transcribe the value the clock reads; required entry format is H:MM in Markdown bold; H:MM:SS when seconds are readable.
**7:54**
